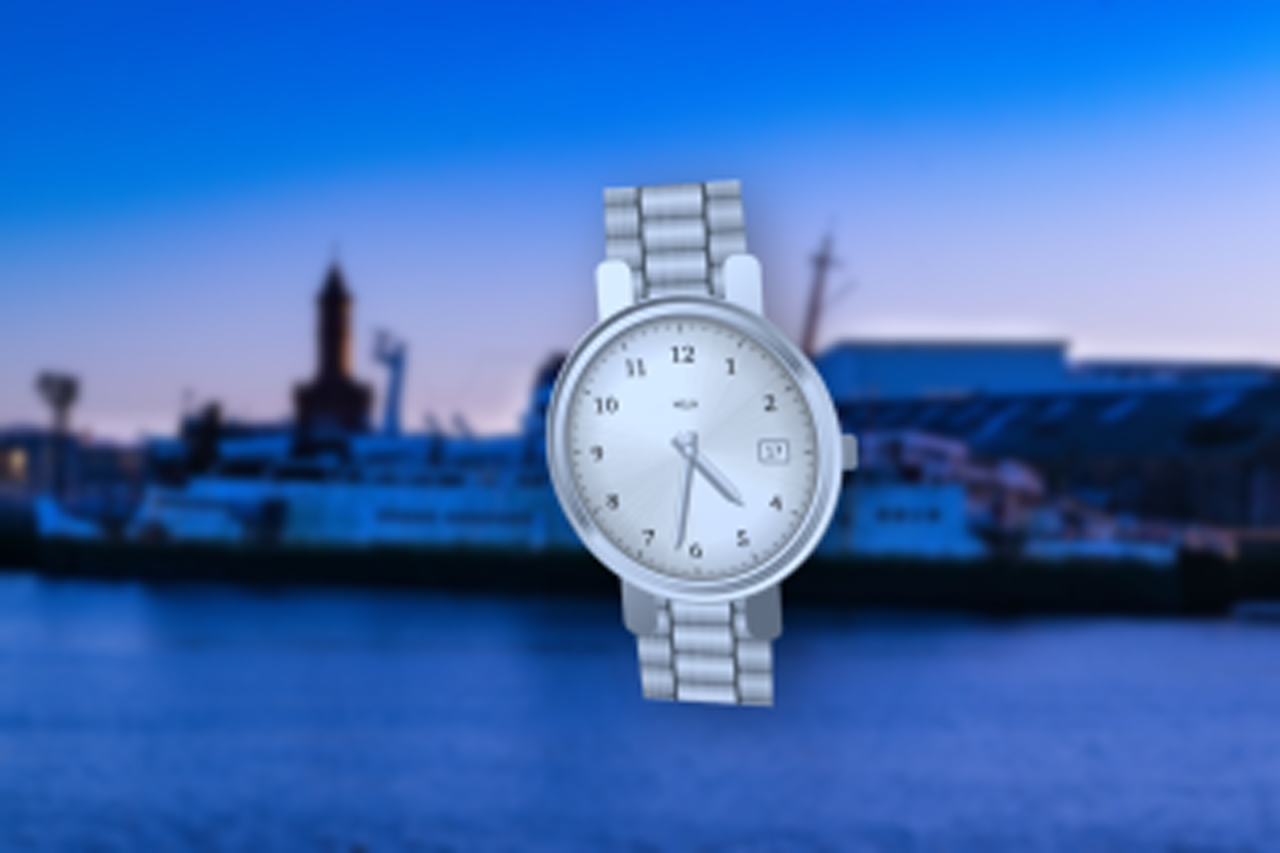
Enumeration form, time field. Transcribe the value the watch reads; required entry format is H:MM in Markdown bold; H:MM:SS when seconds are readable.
**4:32**
